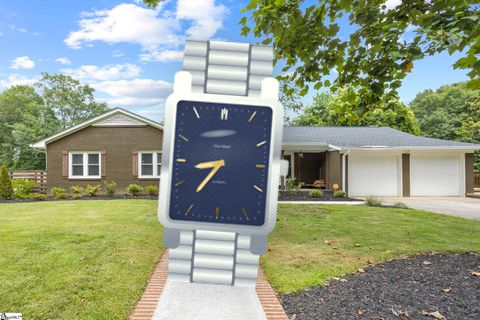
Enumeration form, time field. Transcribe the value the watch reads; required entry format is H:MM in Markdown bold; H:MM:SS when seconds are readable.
**8:36**
